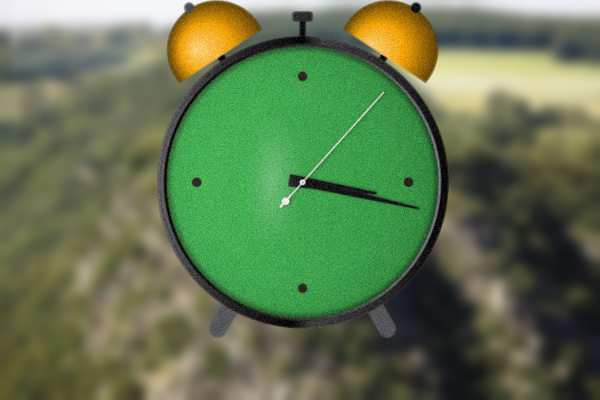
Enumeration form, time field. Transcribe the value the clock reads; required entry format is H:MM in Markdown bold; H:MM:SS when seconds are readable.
**3:17:07**
